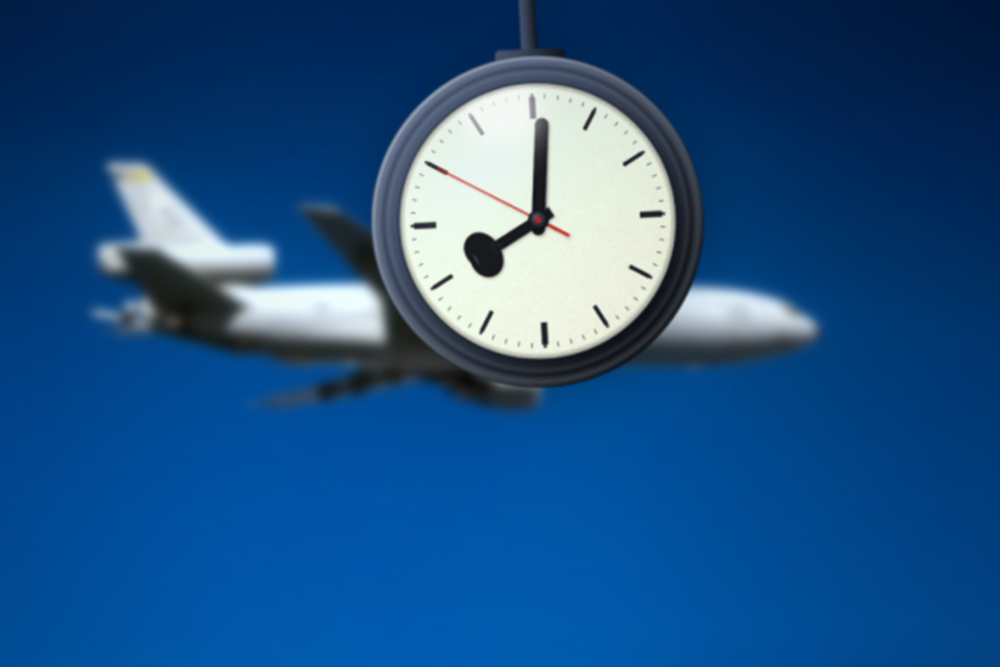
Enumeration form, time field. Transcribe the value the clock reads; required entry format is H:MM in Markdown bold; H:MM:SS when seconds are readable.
**8:00:50**
